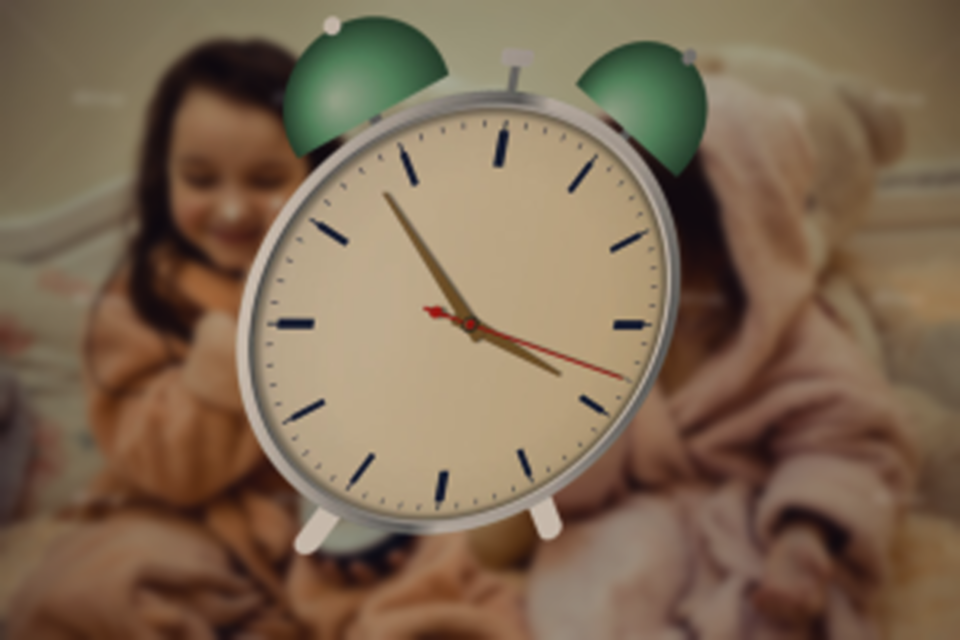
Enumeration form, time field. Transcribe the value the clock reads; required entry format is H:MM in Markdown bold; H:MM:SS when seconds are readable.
**3:53:18**
